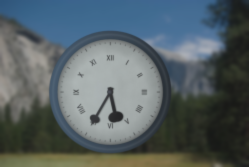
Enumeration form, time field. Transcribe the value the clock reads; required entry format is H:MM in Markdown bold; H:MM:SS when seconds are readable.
**5:35**
